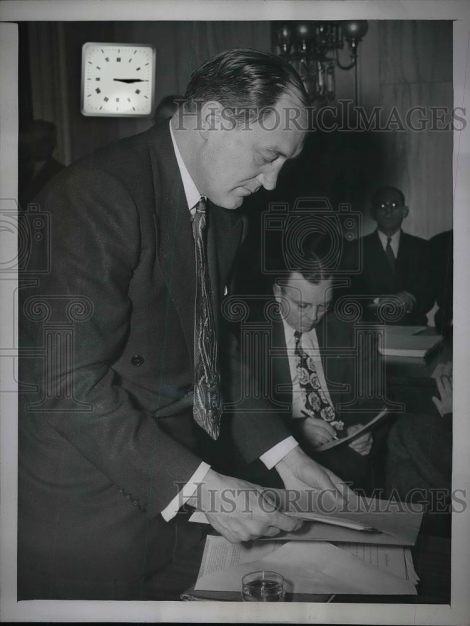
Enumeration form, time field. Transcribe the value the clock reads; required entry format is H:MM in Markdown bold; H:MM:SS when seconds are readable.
**3:15**
